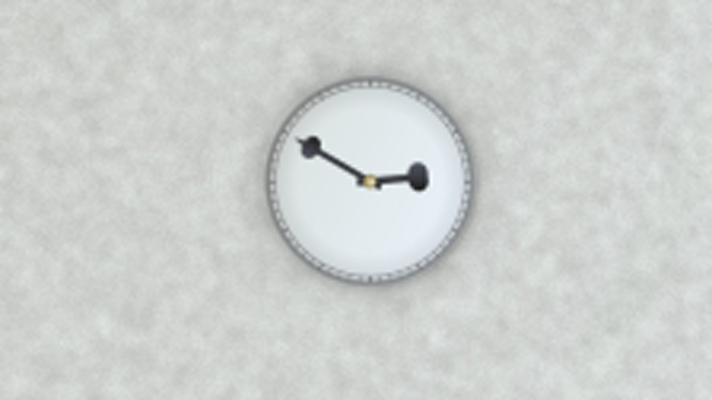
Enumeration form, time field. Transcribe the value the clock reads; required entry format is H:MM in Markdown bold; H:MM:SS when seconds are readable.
**2:50**
